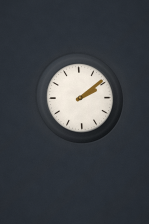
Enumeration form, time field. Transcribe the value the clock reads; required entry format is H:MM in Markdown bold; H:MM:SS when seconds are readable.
**2:09**
